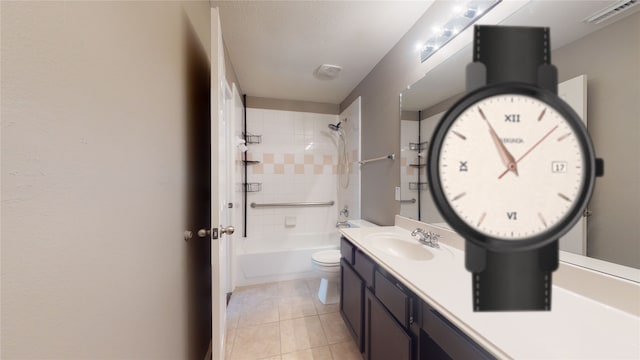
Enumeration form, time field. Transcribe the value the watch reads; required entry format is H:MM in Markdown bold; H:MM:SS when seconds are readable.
**10:55:08**
